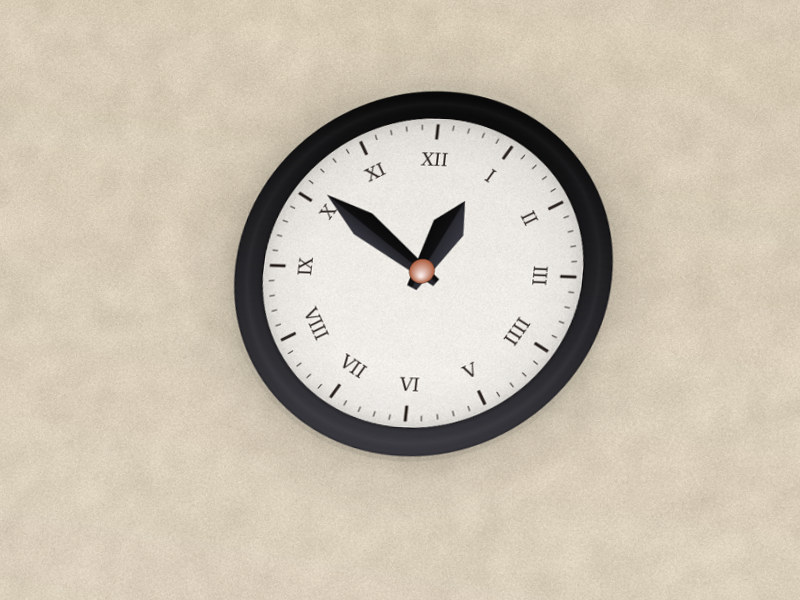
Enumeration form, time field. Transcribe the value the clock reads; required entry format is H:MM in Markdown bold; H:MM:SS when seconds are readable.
**12:51**
